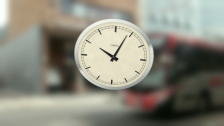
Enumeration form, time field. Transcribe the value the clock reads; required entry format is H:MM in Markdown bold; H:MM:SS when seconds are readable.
**10:04**
